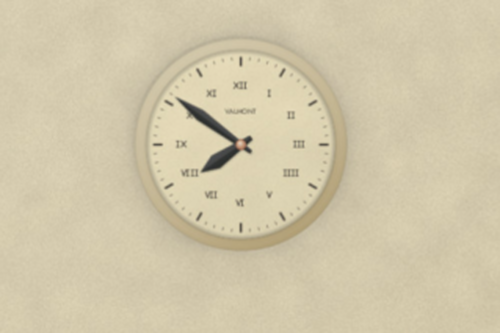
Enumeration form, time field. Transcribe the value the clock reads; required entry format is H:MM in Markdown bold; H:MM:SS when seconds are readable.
**7:51**
